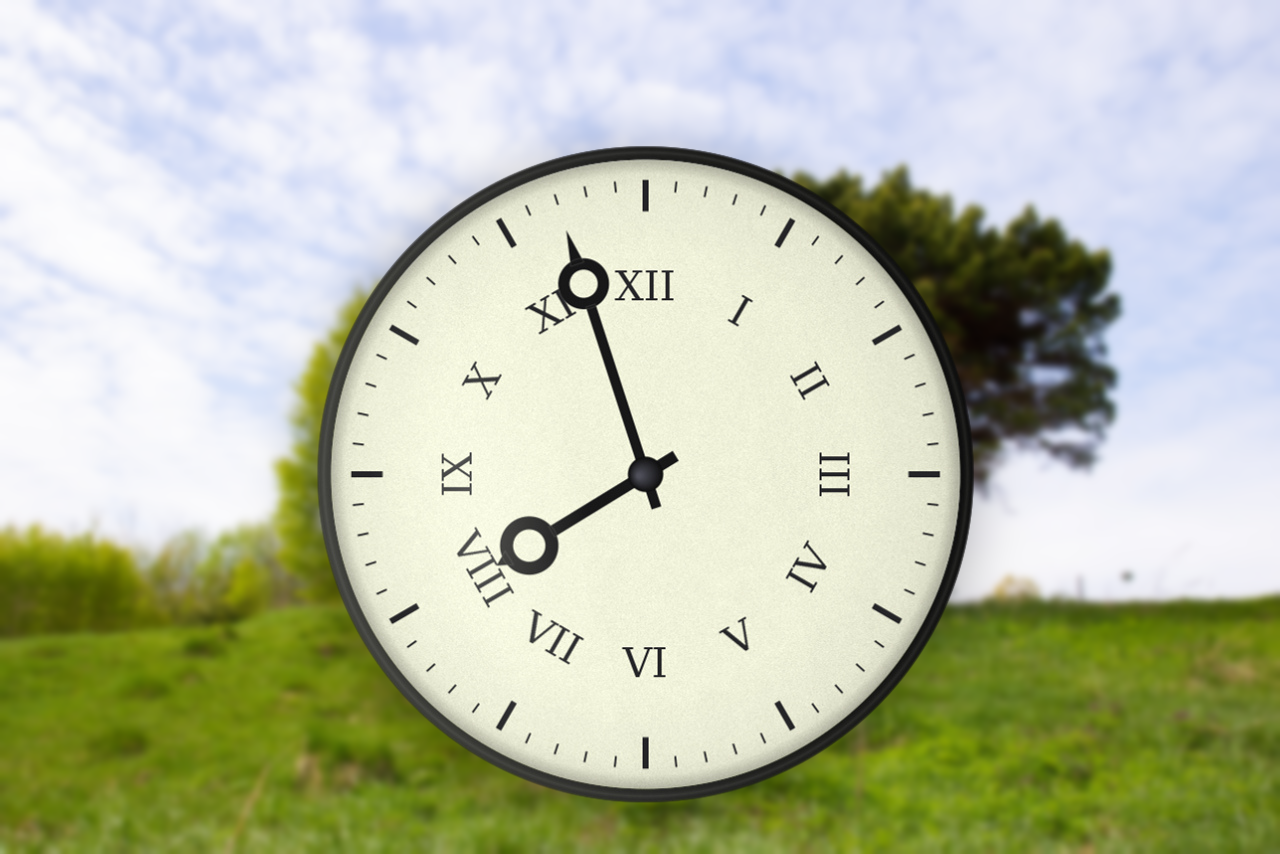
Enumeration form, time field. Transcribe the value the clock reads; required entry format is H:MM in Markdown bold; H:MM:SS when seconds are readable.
**7:57**
